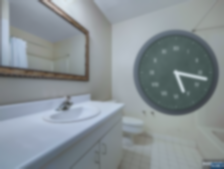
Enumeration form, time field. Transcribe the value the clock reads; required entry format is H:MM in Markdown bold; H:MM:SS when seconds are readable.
**5:17**
